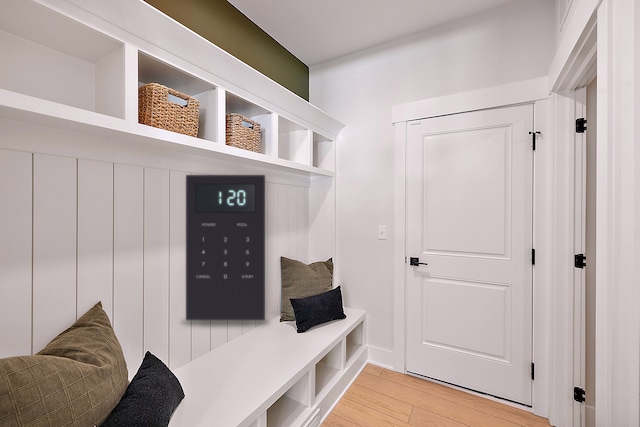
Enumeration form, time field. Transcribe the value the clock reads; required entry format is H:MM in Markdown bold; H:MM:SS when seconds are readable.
**1:20**
